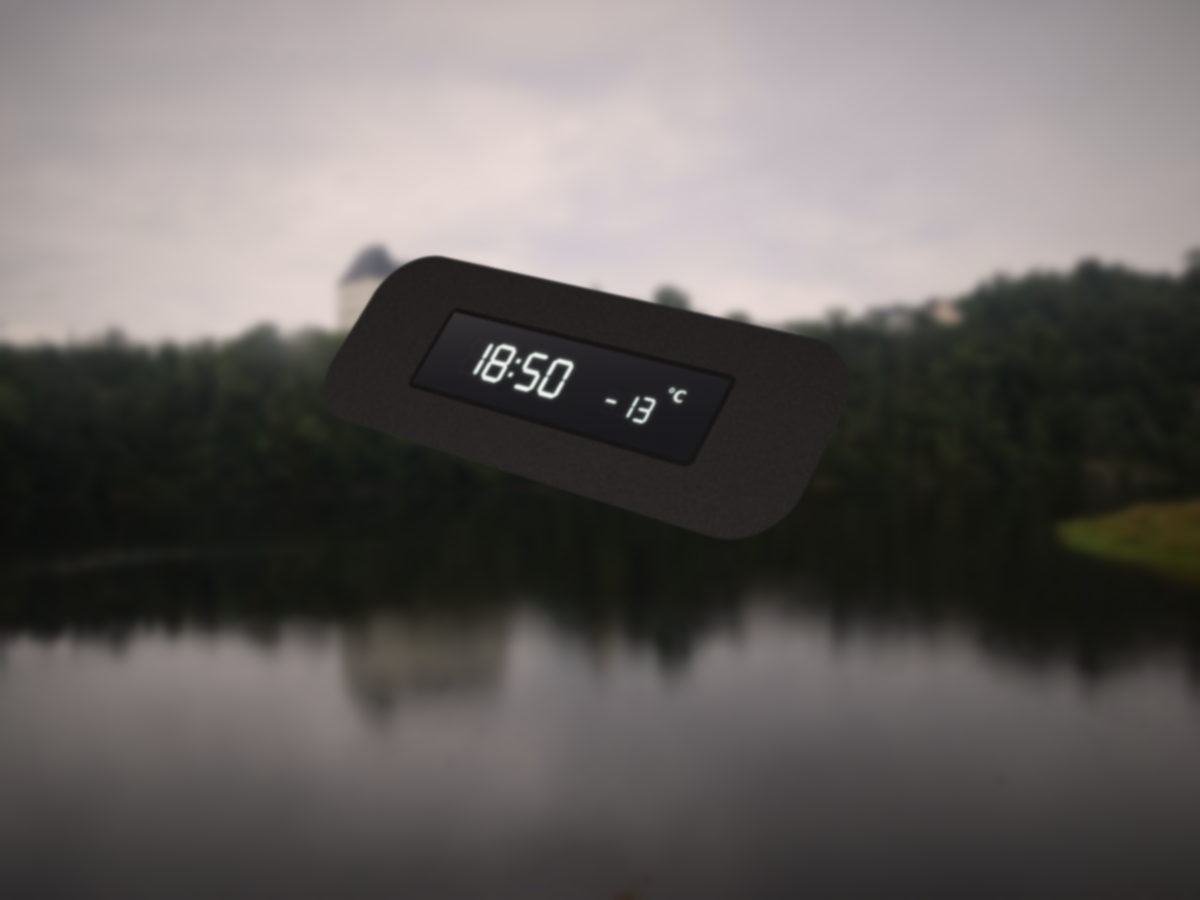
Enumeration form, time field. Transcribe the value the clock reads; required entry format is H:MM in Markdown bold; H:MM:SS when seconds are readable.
**18:50**
